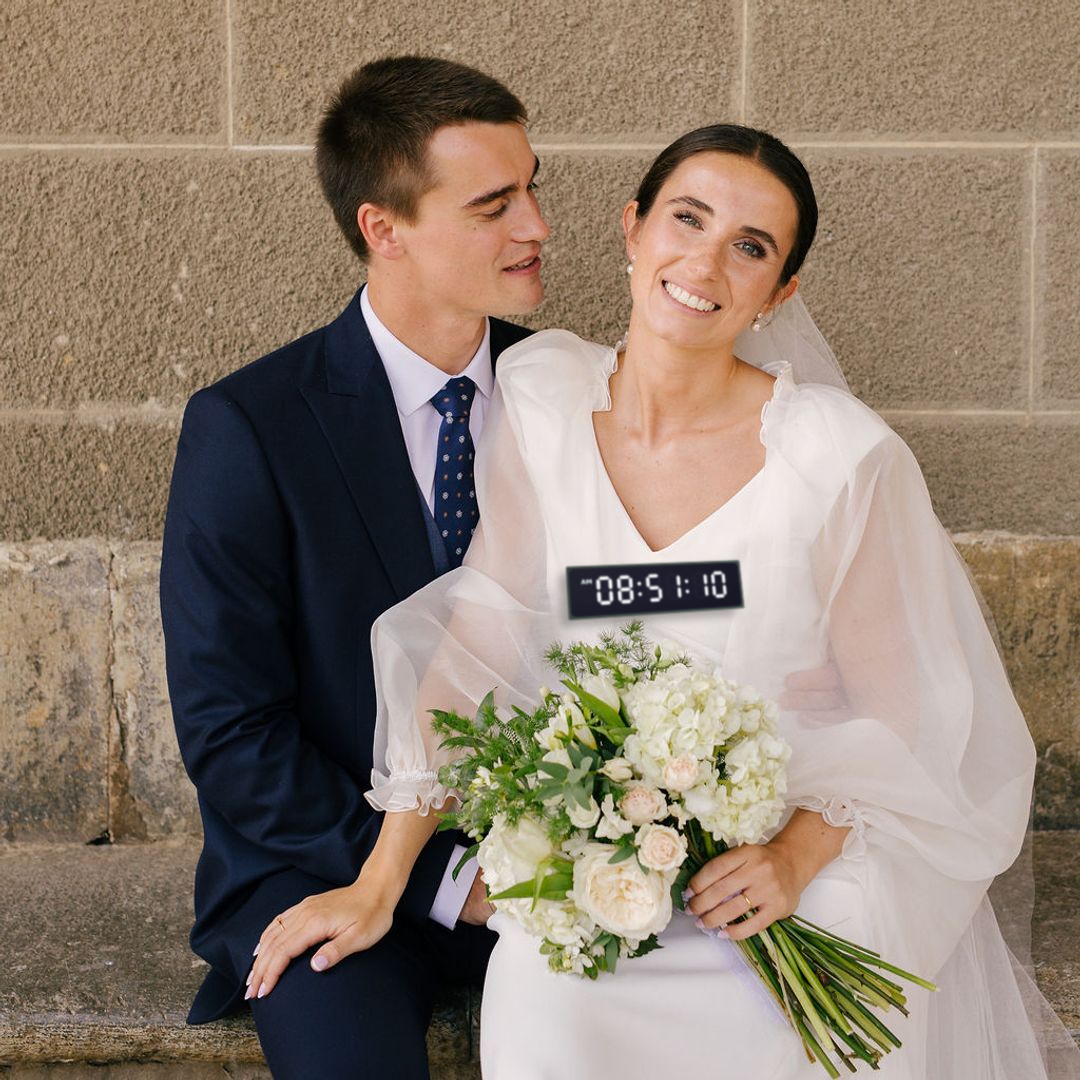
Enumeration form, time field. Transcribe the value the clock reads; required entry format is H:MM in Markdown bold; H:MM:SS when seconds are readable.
**8:51:10**
